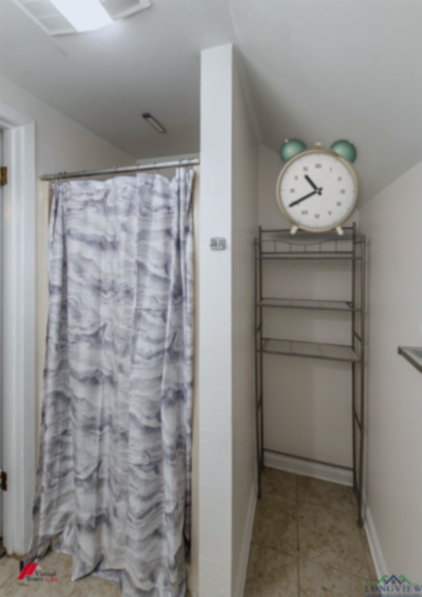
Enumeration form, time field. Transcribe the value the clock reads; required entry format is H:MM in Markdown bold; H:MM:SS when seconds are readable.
**10:40**
